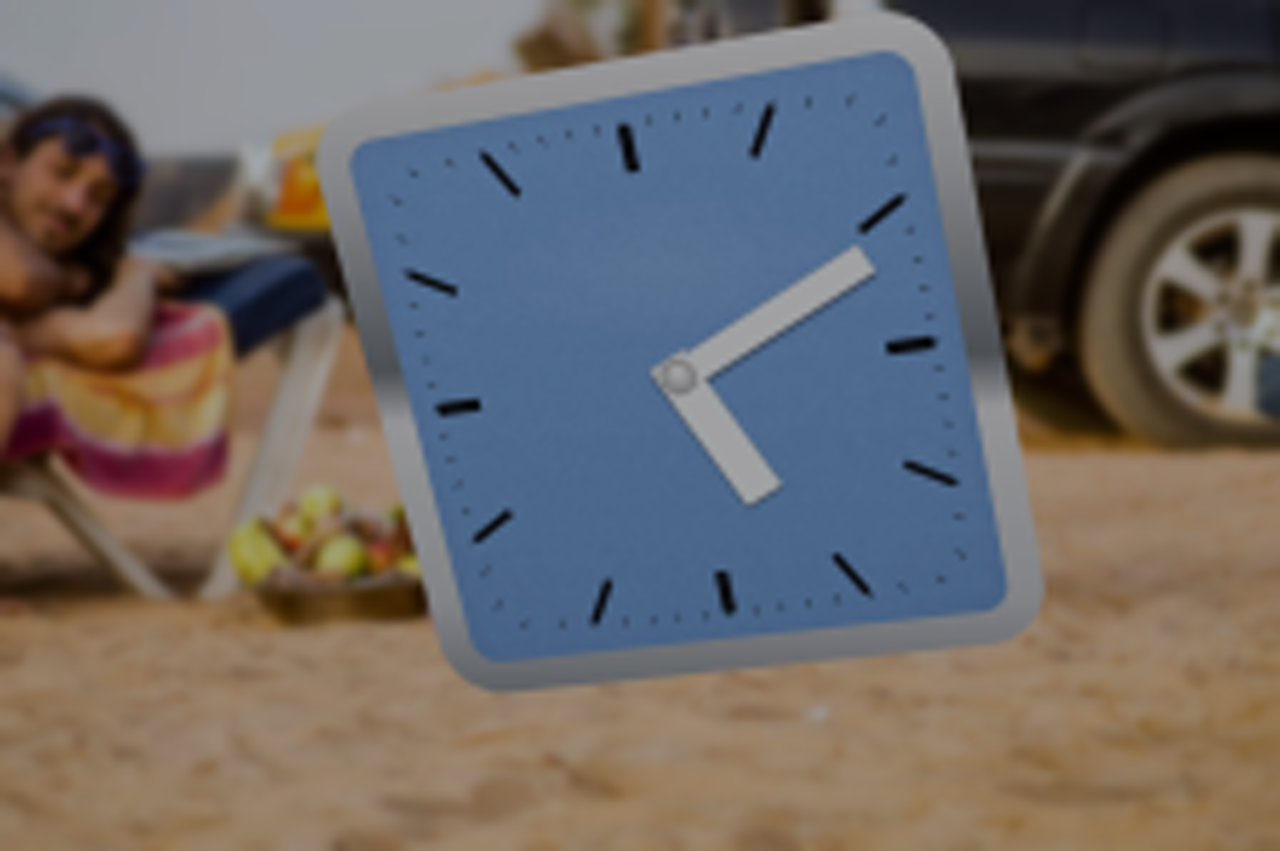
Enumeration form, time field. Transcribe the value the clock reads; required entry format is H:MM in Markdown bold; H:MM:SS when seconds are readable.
**5:11**
